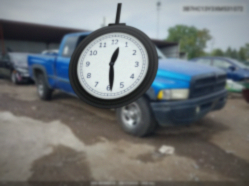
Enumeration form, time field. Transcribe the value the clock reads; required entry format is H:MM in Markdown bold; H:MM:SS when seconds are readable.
**12:29**
